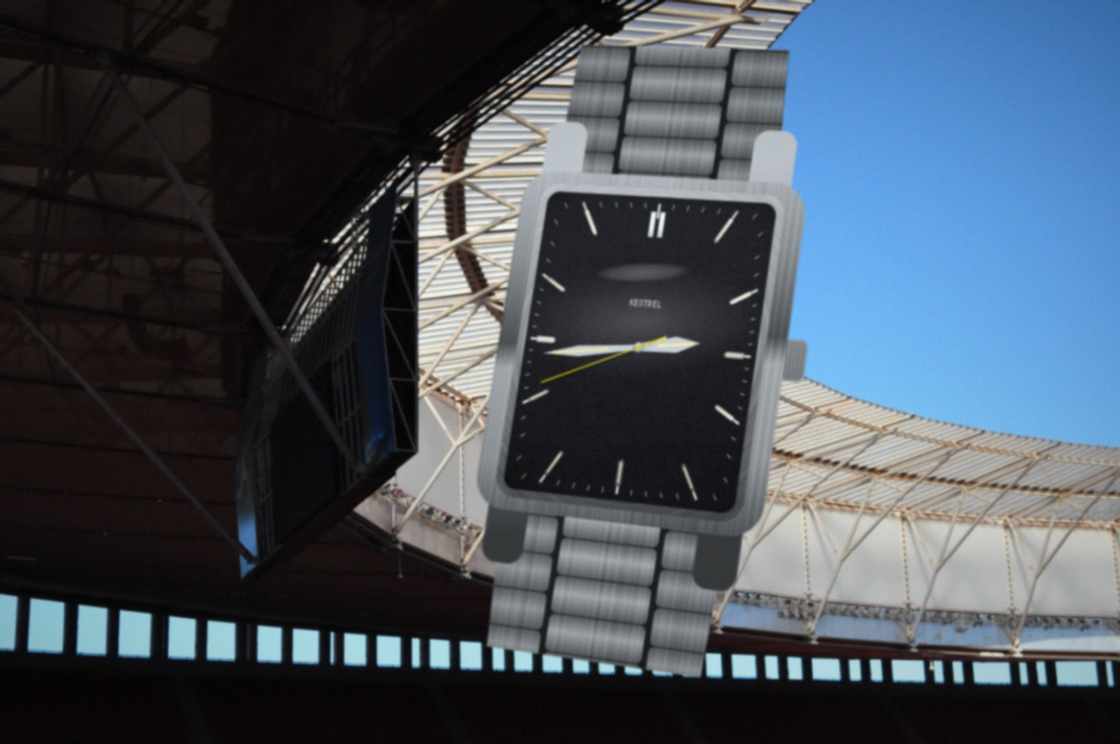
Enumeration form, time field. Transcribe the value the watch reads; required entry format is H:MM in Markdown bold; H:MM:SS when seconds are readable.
**2:43:41**
